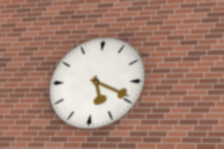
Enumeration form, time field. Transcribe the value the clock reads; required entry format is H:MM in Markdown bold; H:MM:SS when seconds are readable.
**5:19**
